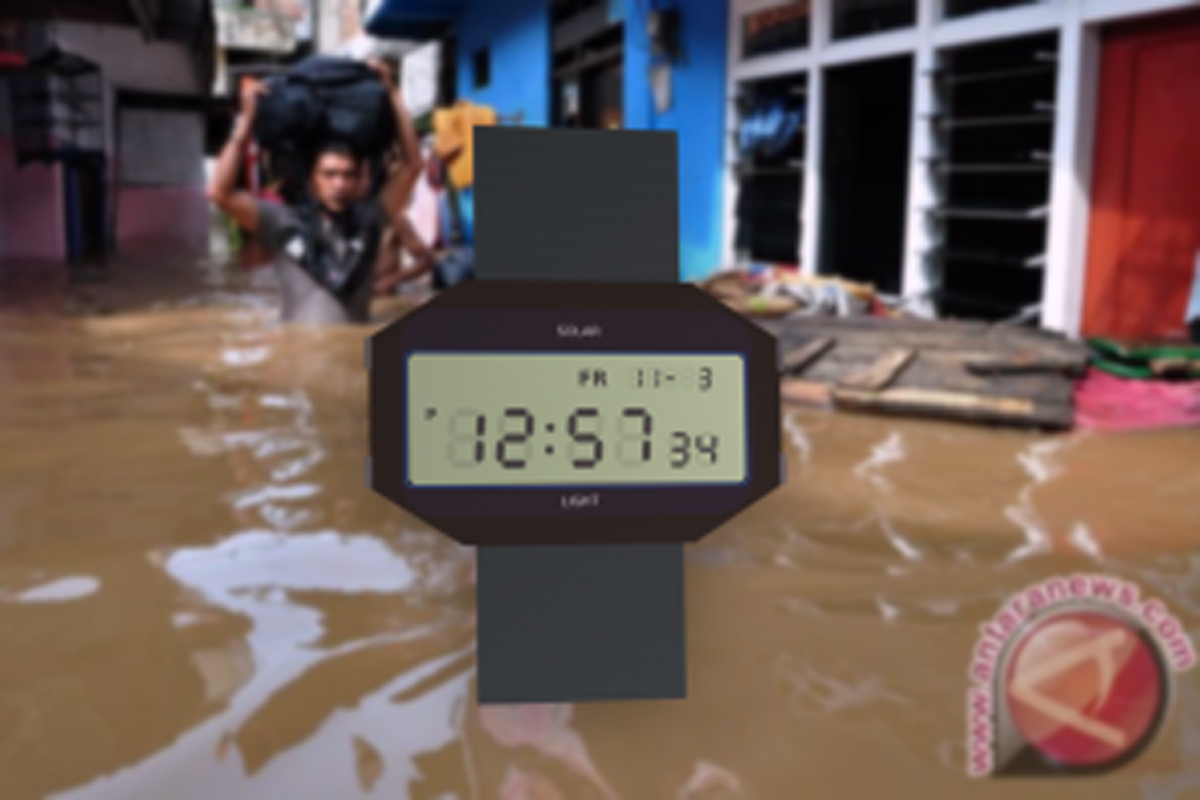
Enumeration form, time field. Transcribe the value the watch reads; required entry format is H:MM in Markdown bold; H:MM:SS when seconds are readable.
**12:57:34**
